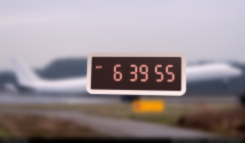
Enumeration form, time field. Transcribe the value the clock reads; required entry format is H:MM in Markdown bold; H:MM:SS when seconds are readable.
**6:39:55**
